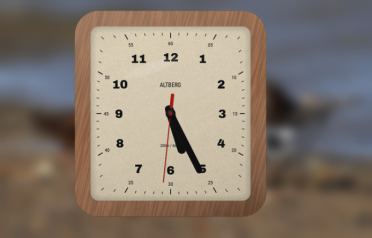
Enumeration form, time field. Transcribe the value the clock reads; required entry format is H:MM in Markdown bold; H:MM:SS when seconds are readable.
**5:25:31**
